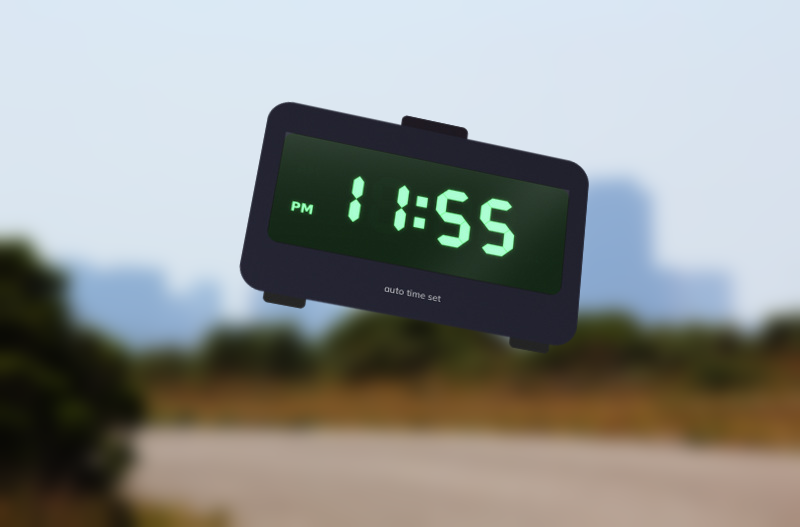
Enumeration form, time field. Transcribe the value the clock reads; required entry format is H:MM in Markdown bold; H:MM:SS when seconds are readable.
**11:55**
